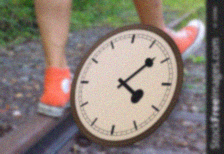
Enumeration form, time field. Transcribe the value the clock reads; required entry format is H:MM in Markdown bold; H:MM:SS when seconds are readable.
**4:08**
